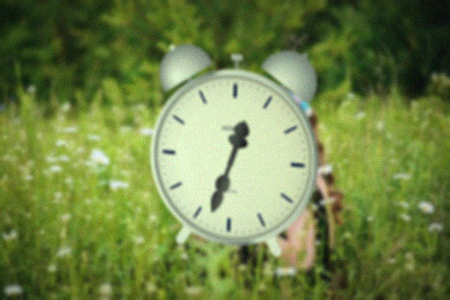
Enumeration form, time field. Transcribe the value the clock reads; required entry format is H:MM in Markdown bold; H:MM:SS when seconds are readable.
**12:33**
